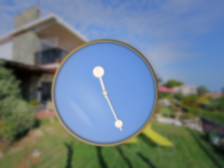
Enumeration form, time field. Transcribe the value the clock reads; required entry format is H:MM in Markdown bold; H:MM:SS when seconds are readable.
**11:26**
